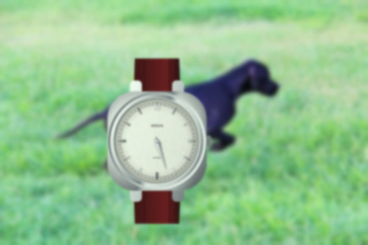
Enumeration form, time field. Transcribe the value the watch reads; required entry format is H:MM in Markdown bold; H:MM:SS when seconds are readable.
**5:27**
